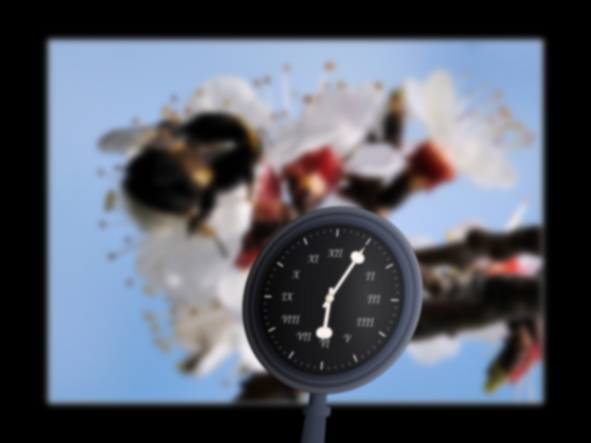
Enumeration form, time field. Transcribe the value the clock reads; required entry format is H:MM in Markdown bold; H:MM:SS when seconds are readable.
**6:05**
